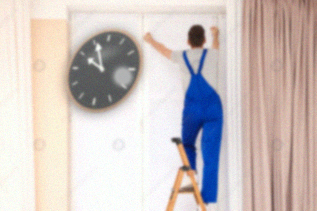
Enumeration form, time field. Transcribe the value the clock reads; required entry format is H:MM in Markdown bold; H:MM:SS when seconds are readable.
**9:56**
